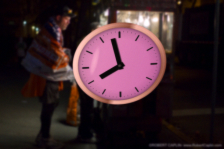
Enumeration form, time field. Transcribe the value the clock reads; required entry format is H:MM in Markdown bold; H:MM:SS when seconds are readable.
**7:58**
